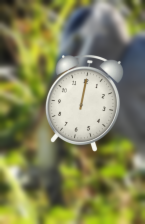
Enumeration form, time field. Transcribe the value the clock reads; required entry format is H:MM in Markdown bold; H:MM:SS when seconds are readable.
**12:00**
